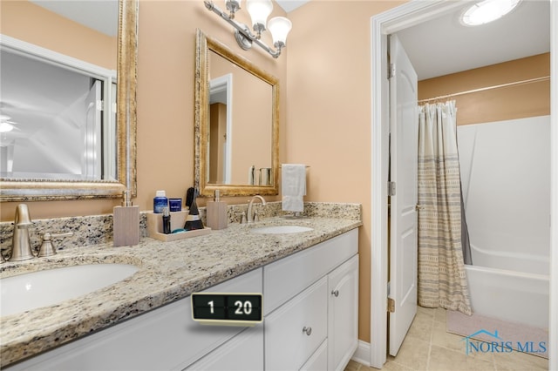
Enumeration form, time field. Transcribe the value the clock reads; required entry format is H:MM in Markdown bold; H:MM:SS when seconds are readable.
**1:20**
